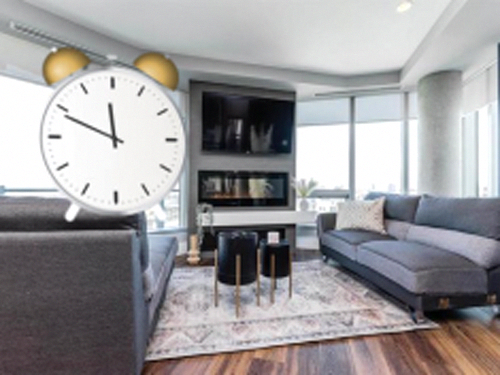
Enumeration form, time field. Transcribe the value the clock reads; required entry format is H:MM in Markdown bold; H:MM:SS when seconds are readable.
**11:49**
